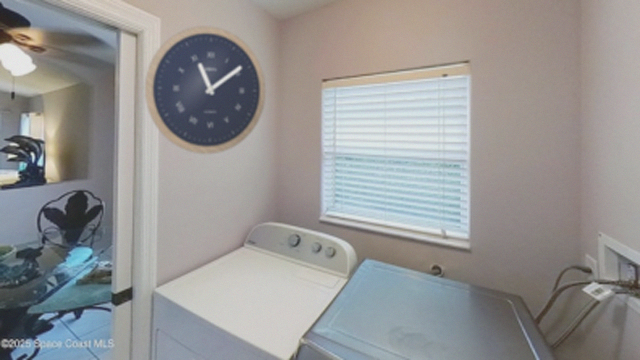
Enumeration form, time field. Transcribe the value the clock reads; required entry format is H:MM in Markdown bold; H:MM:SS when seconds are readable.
**11:09**
